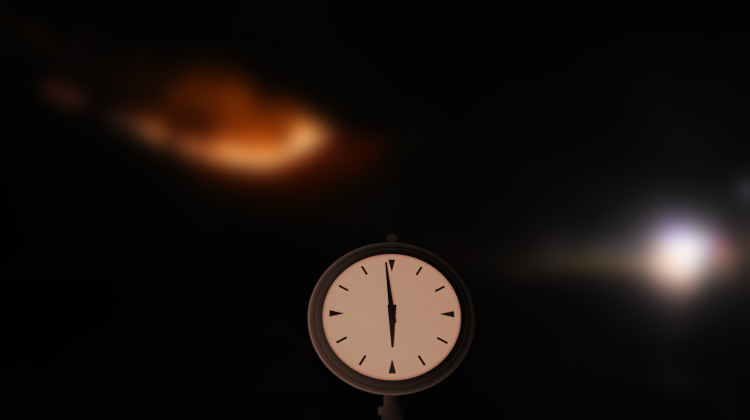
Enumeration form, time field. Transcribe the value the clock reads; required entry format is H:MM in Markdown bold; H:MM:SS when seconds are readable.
**5:59**
